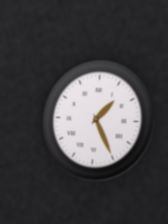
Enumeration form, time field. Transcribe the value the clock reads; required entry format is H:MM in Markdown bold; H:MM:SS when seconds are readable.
**1:25**
